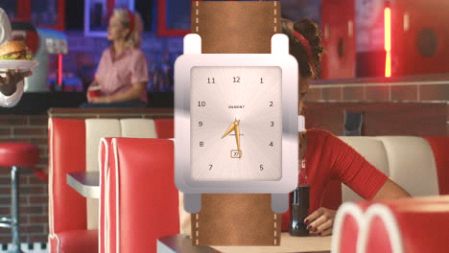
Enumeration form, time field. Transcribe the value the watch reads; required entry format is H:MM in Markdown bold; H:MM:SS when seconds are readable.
**7:29**
